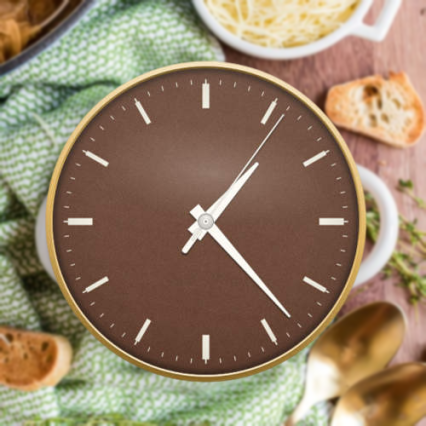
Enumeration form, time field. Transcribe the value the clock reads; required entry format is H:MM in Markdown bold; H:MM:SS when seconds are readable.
**1:23:06**
